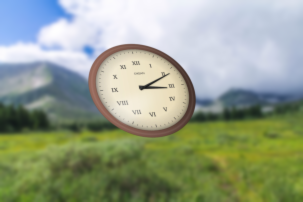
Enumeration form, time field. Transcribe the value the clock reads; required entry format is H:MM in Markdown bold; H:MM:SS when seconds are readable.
**3:11**
